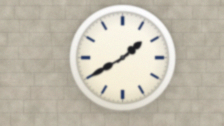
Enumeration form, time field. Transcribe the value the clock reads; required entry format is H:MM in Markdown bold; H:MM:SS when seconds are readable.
**1:40**
